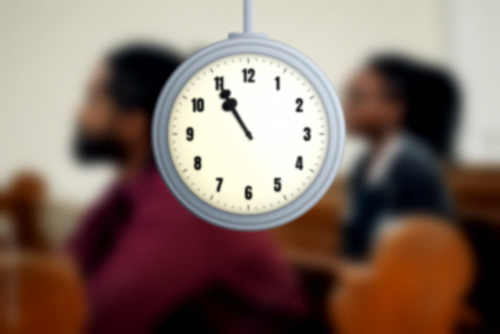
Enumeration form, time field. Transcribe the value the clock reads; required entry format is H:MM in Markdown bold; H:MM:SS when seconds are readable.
**10:55**
